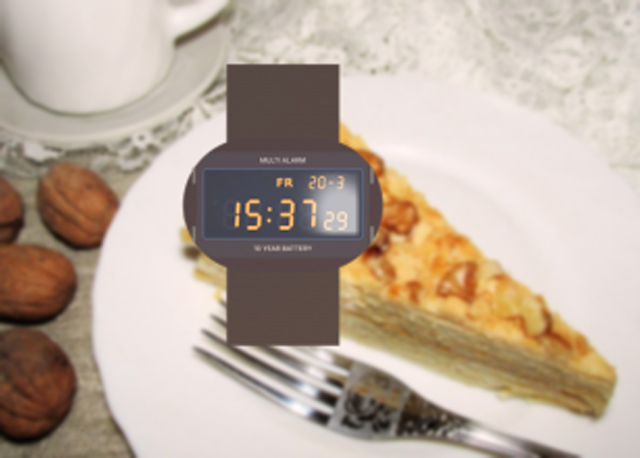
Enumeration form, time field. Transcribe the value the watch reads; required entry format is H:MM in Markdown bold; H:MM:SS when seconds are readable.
**15:37:29**
